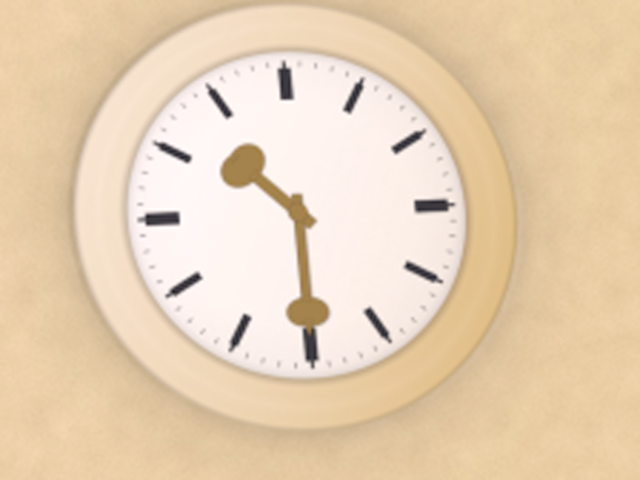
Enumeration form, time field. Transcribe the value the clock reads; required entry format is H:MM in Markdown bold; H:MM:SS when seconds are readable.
**10:30**
